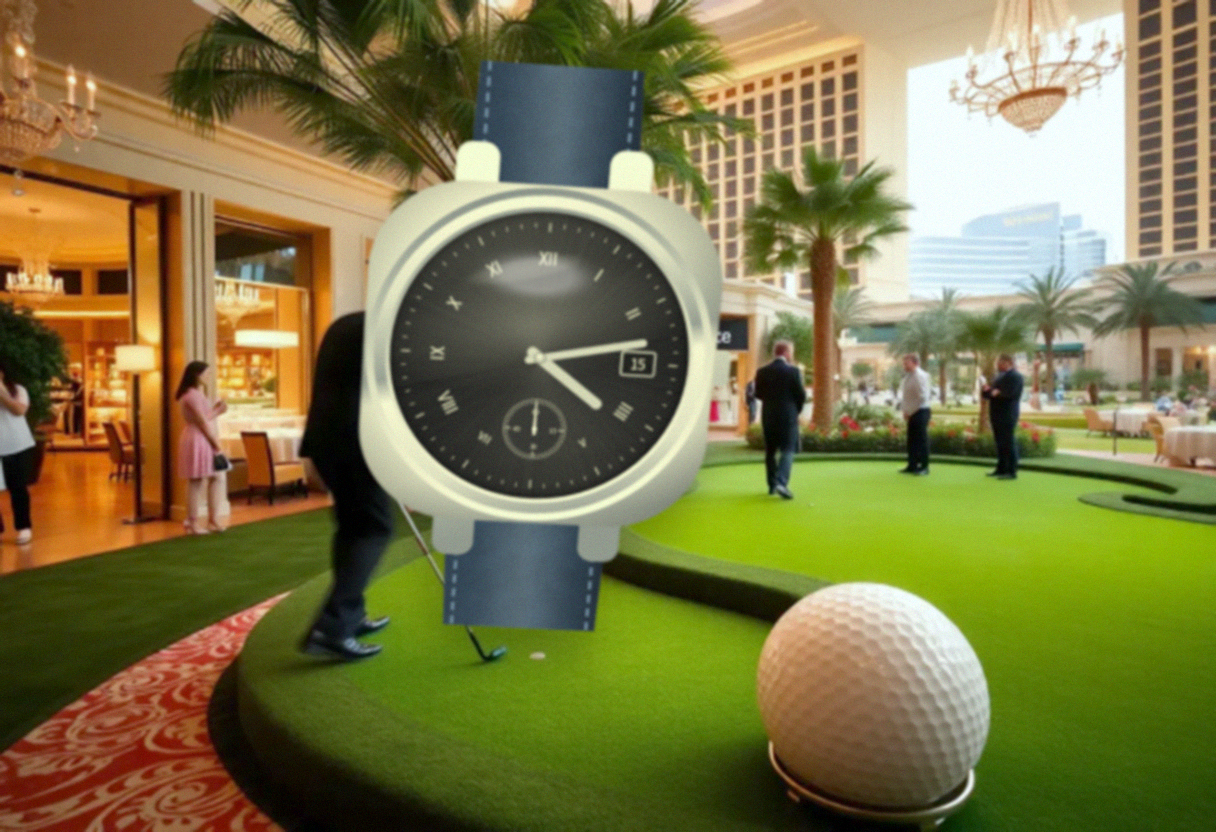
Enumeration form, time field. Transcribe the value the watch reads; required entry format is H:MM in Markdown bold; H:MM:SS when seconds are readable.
**4:13**
